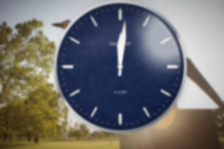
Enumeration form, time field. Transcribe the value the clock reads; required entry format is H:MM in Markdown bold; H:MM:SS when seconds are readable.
**12:01**
